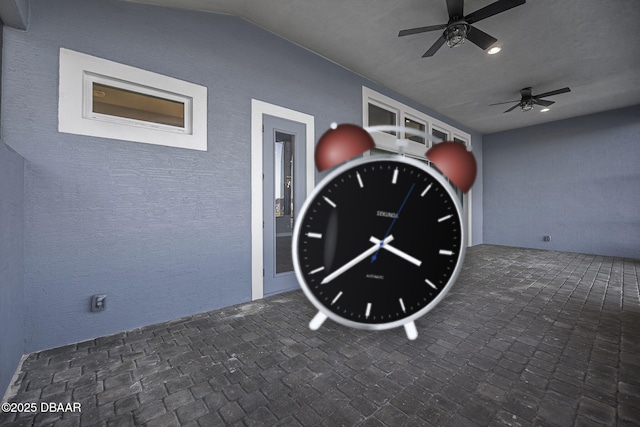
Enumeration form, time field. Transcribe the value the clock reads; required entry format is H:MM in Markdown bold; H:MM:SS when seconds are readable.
**3:38:03**
